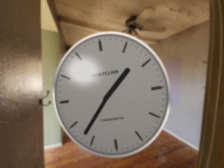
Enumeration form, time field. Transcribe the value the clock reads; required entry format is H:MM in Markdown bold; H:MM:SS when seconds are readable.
**1:37**
